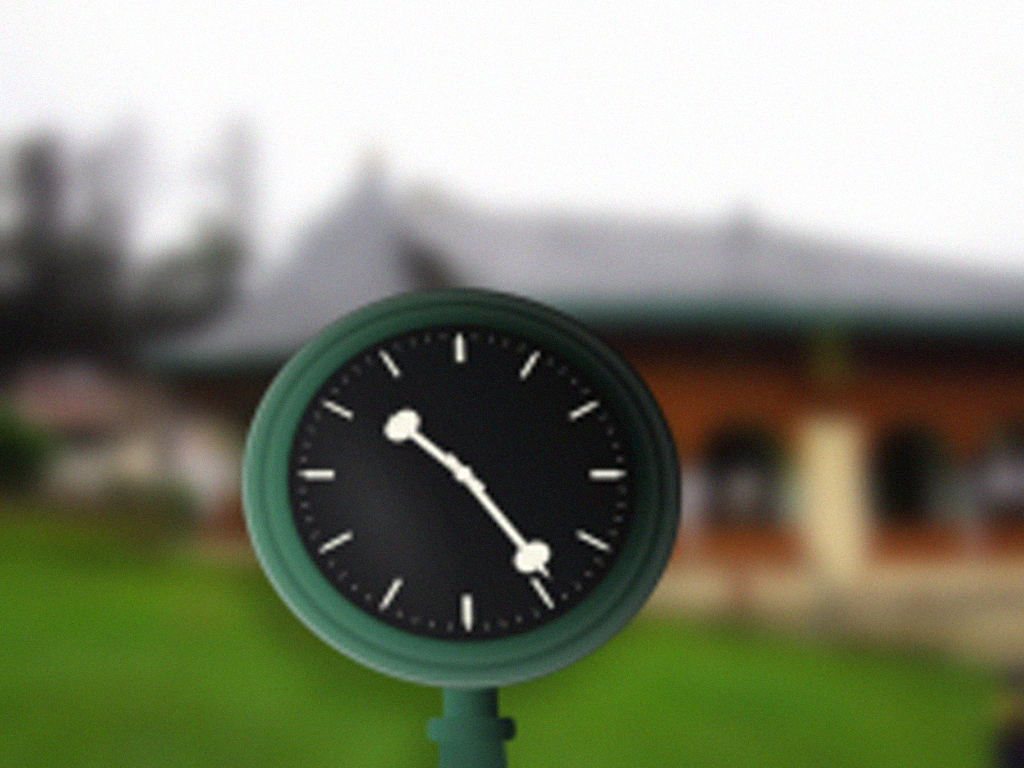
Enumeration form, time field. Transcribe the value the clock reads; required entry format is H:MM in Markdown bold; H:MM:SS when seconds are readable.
**10:24**
